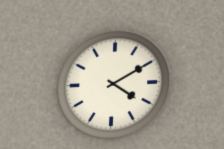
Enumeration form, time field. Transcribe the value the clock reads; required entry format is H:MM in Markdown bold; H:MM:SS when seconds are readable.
**4:10**
